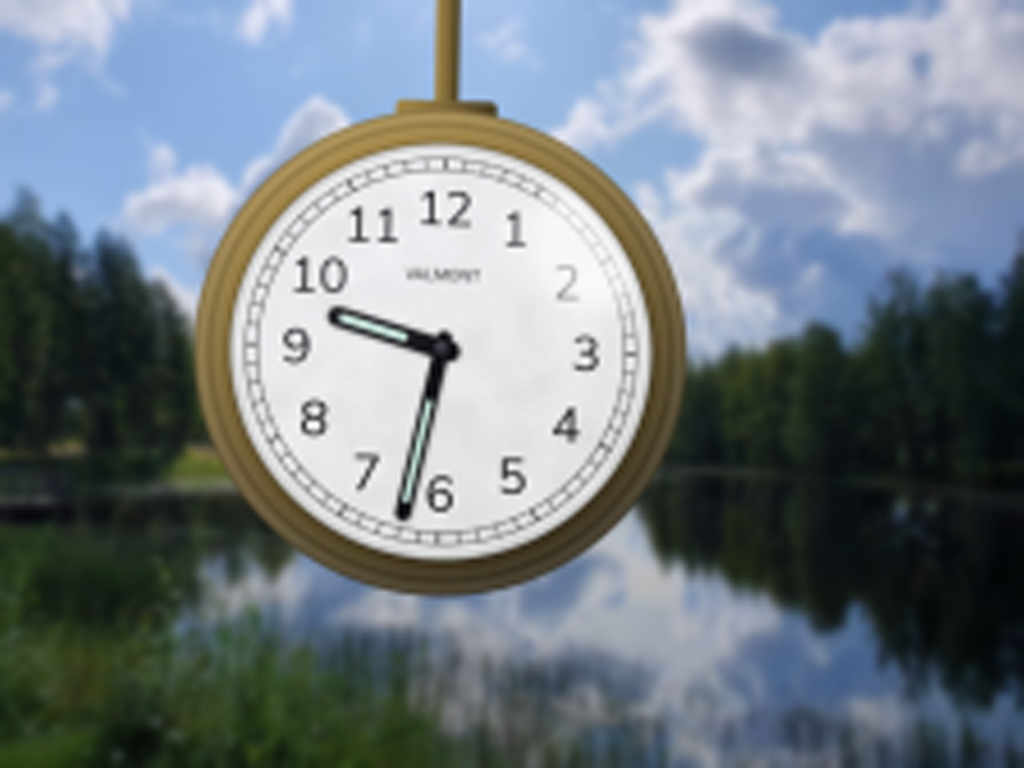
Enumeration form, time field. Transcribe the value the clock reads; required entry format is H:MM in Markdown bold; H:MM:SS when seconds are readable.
**9:32**
